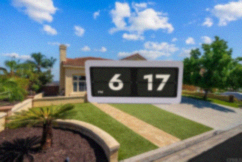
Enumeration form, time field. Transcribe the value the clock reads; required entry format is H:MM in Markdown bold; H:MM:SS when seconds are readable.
**6:17**
